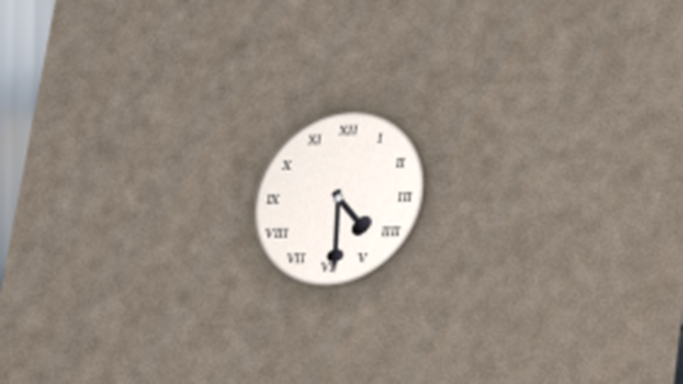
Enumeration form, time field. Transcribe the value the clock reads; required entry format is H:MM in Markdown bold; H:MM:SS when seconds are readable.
**4:29**
